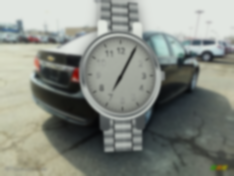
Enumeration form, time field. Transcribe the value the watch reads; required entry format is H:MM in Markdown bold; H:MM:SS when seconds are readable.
**7:05**
